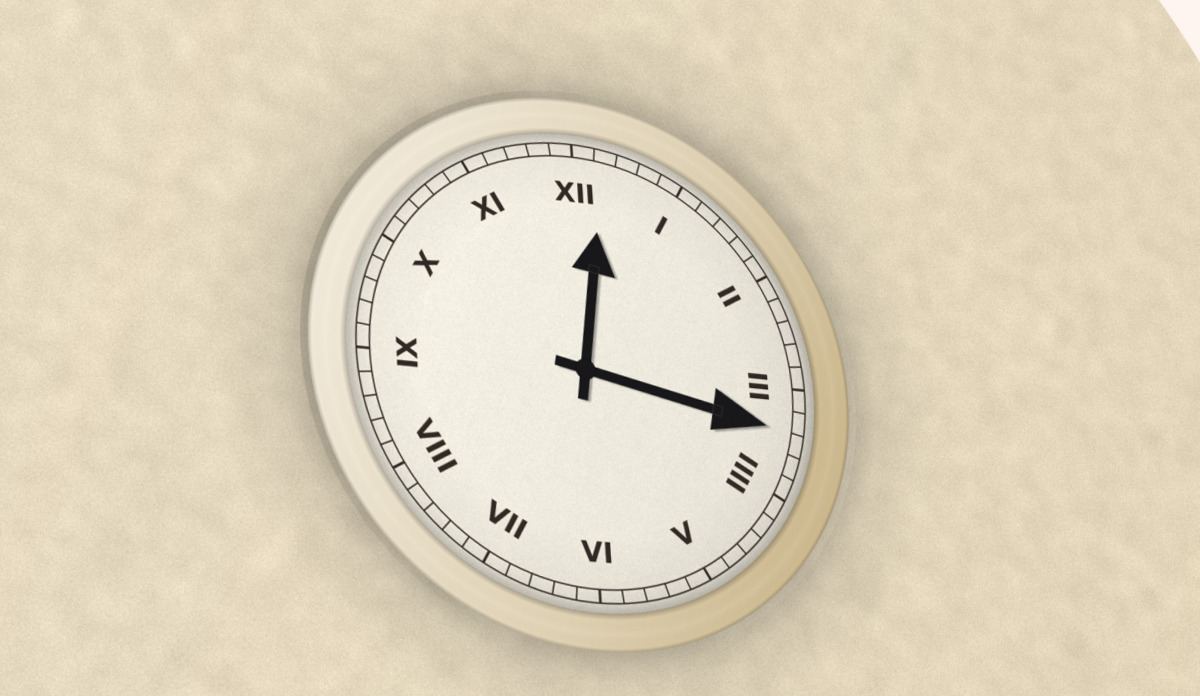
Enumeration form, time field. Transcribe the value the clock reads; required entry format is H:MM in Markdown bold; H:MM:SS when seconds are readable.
**12:17**
